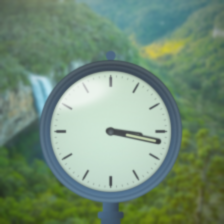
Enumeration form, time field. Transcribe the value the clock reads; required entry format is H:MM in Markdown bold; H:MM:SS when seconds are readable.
**3:17**
